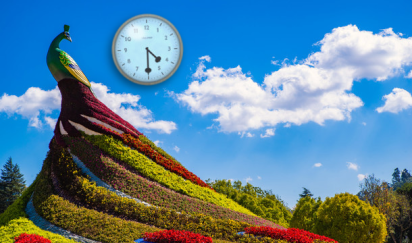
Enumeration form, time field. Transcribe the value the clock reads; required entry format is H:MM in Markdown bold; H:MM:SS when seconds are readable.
**4:30**
